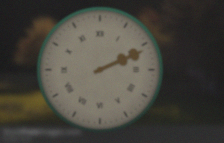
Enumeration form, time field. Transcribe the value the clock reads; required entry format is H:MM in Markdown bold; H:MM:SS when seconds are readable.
**2:11**
